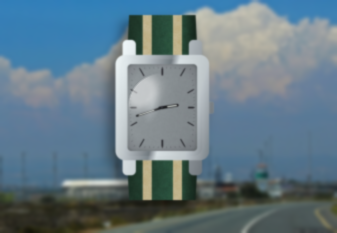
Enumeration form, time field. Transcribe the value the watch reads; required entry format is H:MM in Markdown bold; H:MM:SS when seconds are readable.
**2:42**
